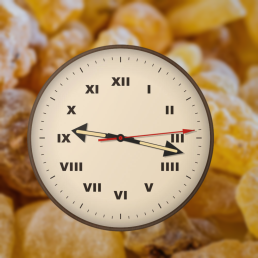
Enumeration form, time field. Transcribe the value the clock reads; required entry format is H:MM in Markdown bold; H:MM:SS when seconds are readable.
**9:17:14**
